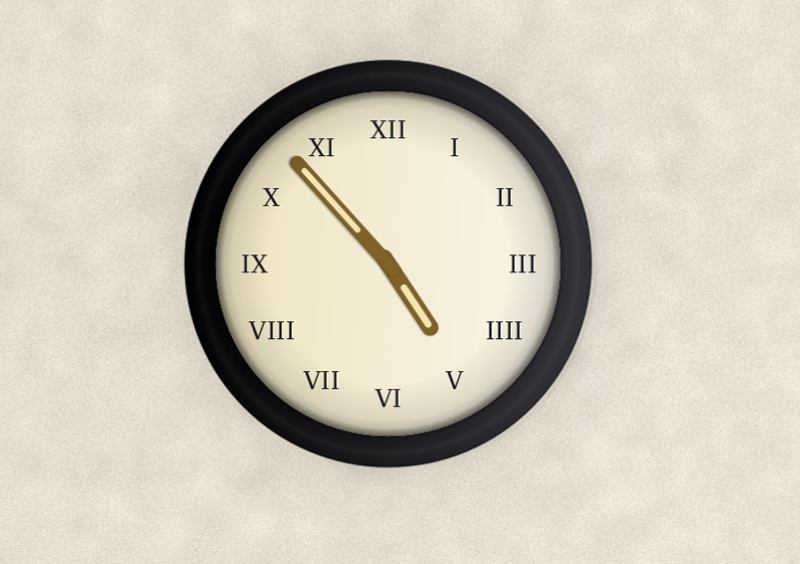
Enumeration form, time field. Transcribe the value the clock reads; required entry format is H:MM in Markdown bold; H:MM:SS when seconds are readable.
**4:53**
